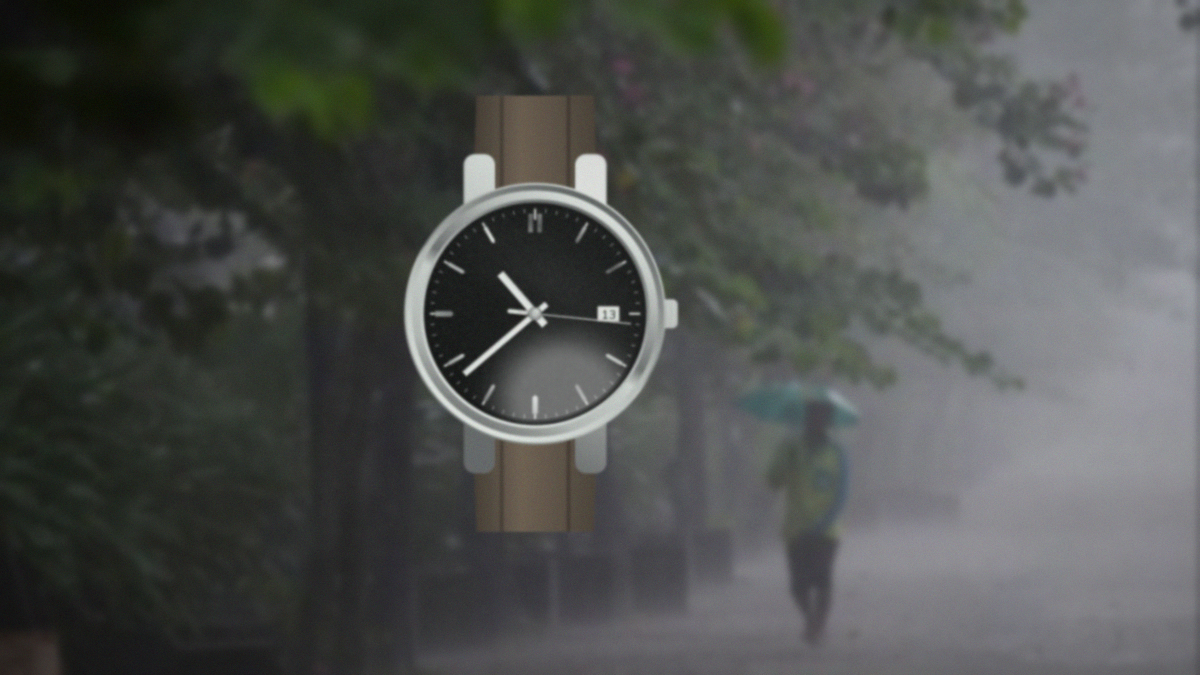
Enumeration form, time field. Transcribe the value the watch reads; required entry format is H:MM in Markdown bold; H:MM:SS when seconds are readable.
**10:38:16**
